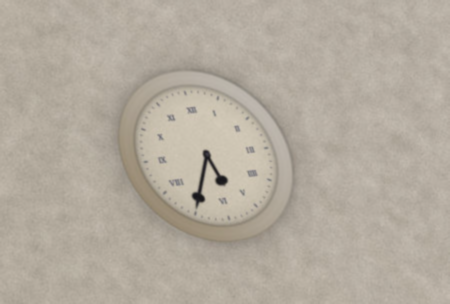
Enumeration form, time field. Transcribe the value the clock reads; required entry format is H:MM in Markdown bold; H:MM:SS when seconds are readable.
**5:35**
